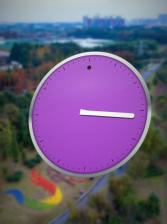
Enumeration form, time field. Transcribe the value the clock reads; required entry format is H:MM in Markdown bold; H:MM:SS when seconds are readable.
**3:16**
